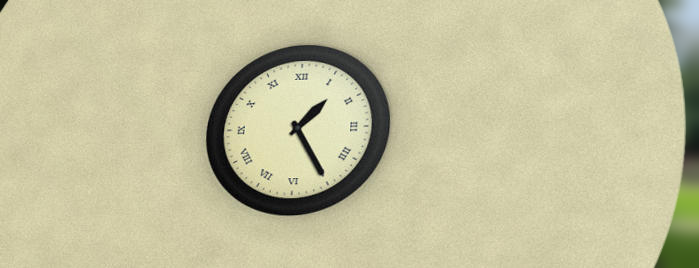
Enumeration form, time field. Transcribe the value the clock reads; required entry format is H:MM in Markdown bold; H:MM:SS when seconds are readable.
**1:25**
